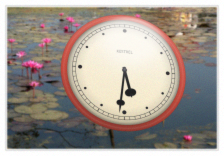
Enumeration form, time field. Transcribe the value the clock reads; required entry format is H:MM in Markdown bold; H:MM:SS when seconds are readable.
**5:31**
